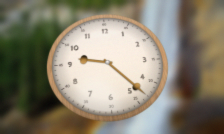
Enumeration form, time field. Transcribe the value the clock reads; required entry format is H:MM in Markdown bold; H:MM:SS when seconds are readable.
**9:23**
